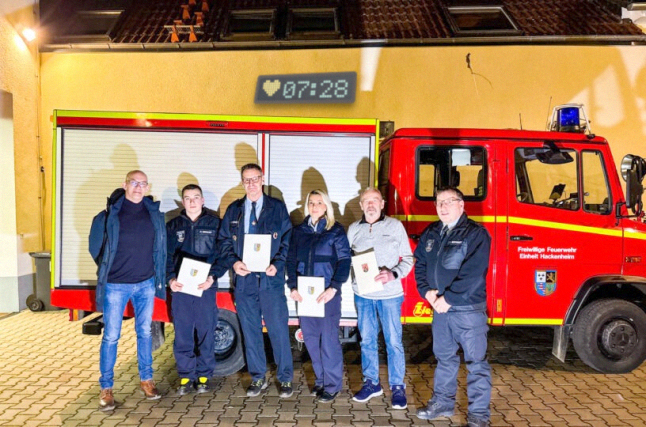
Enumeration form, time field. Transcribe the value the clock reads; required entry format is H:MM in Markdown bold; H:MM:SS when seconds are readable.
**7:28**
